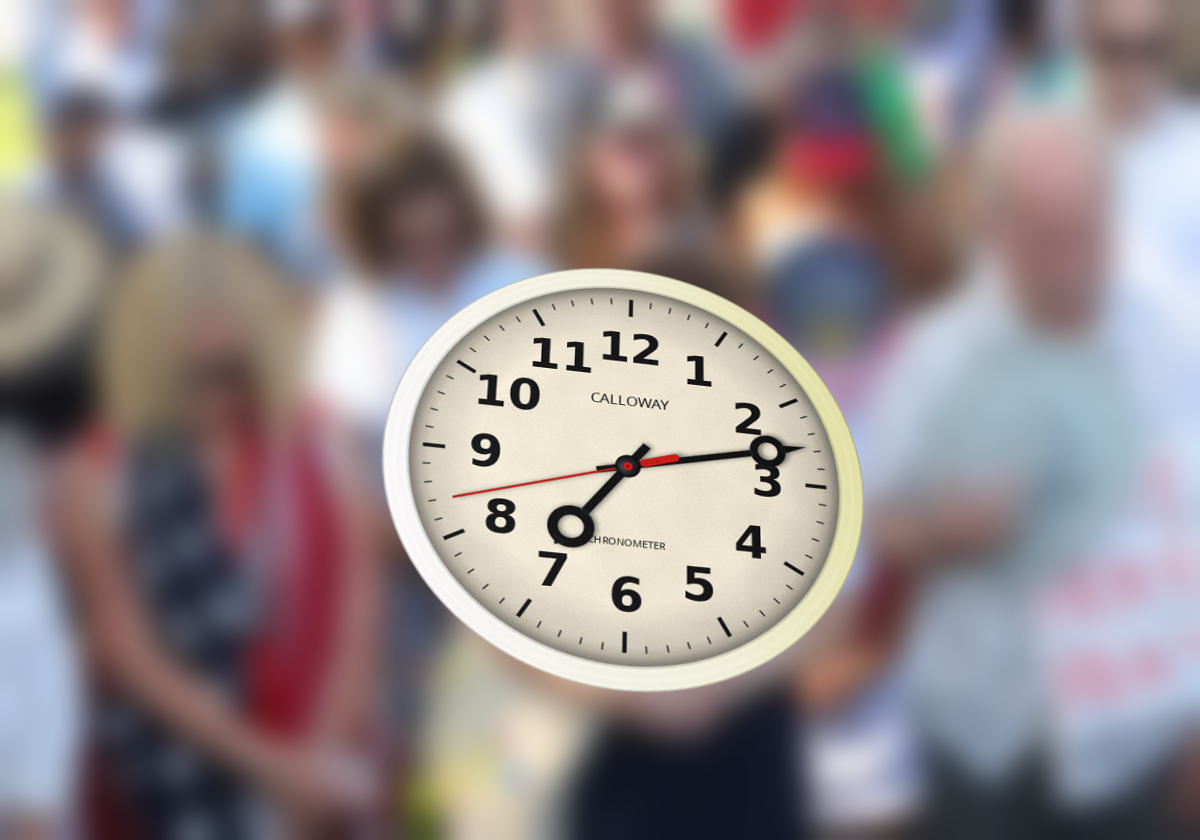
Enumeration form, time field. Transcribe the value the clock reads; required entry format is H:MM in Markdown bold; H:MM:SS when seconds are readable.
**7:12:42**
